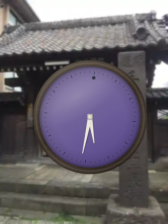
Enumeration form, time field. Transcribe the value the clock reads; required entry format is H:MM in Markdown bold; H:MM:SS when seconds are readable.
**5:31**
